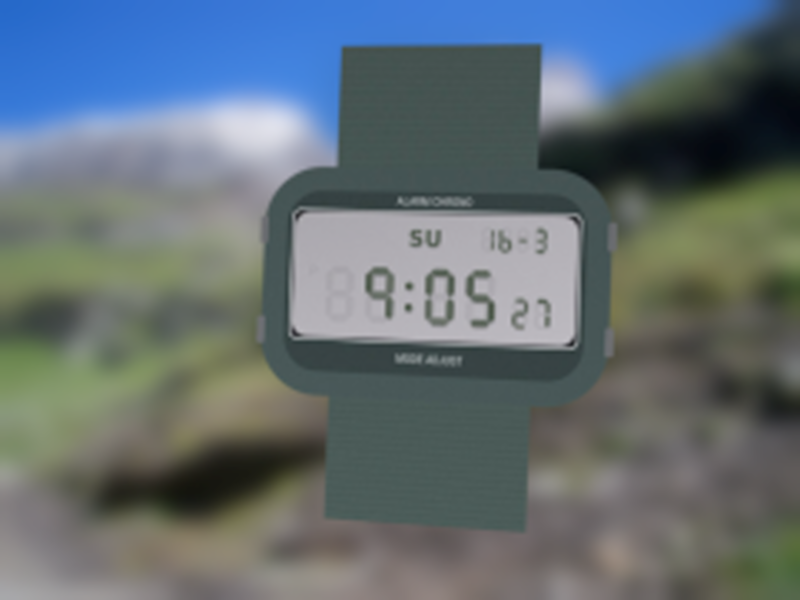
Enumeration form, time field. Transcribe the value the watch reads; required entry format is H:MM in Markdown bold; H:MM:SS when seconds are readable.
**9:05:27**
